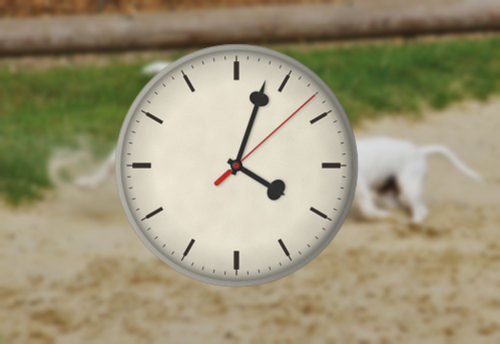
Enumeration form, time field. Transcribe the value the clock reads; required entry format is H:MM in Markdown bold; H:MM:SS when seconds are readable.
**4:03:08**
